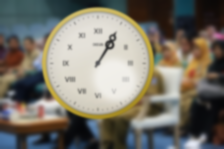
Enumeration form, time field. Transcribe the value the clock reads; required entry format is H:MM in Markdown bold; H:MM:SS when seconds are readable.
**1:05**
